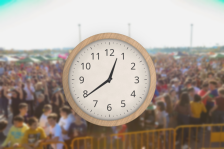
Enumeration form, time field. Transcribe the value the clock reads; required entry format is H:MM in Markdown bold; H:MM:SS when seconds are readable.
**12:39**
